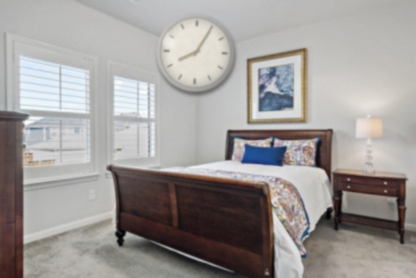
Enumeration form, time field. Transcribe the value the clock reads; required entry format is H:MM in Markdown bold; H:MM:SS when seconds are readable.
**8:05**
